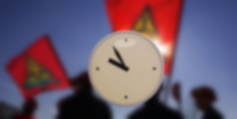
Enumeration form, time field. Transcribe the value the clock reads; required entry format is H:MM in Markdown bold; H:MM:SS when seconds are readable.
**9:55**
